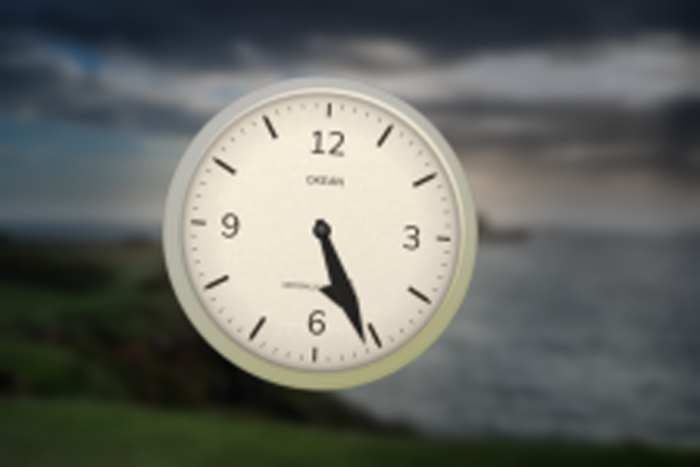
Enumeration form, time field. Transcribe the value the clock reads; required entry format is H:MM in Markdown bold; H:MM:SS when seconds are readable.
**5:26**
